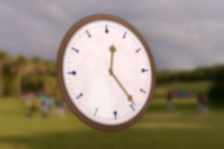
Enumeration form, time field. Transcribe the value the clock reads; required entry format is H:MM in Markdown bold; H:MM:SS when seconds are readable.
**12:24**
